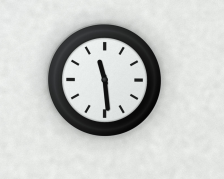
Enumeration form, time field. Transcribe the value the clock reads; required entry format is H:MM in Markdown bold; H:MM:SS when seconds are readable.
**11:29**
